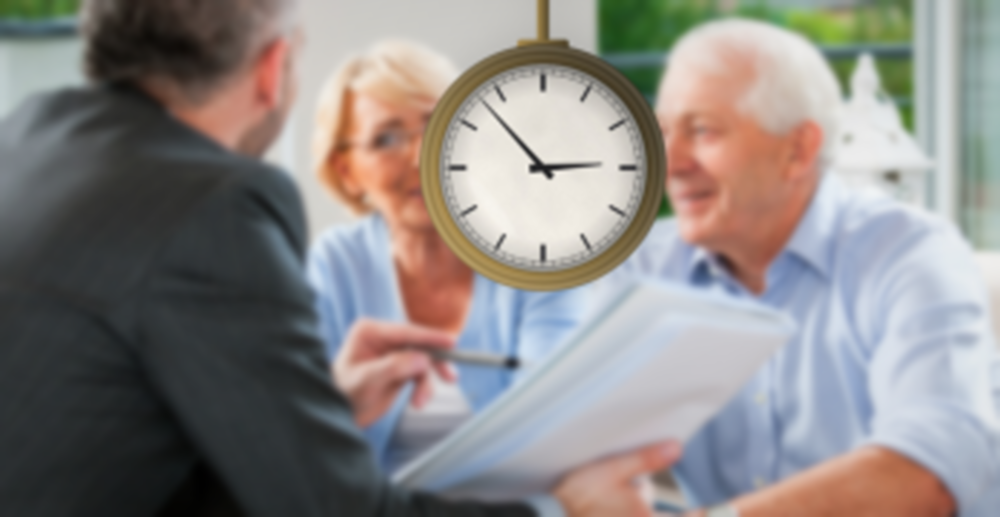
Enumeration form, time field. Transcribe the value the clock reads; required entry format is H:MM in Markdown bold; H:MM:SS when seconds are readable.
**2:53**
